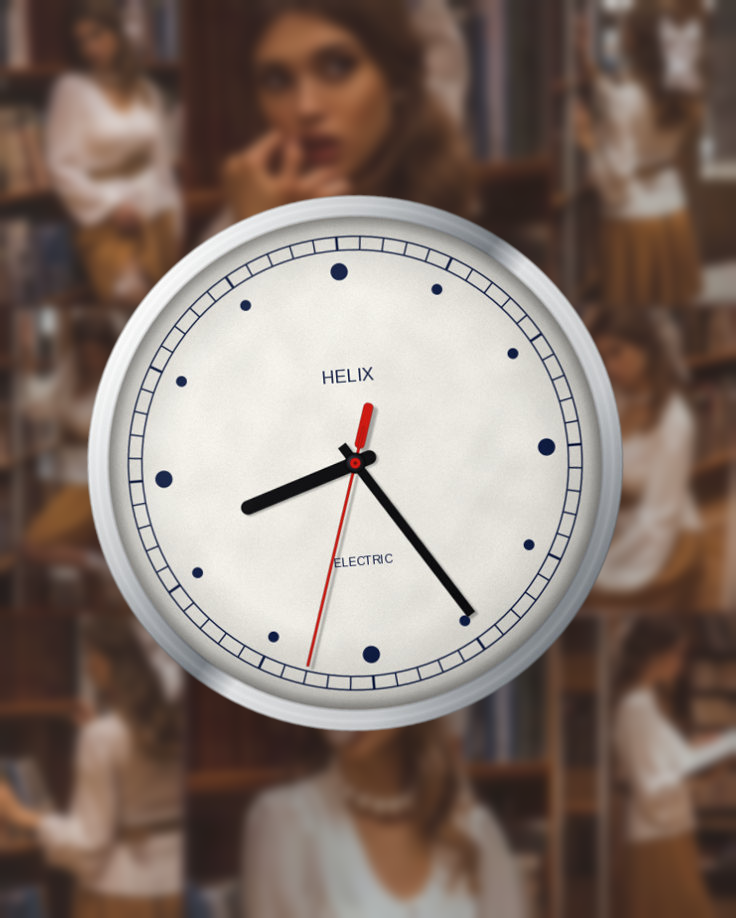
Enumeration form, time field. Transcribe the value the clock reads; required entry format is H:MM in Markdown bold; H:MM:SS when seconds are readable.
**8:24:33**
